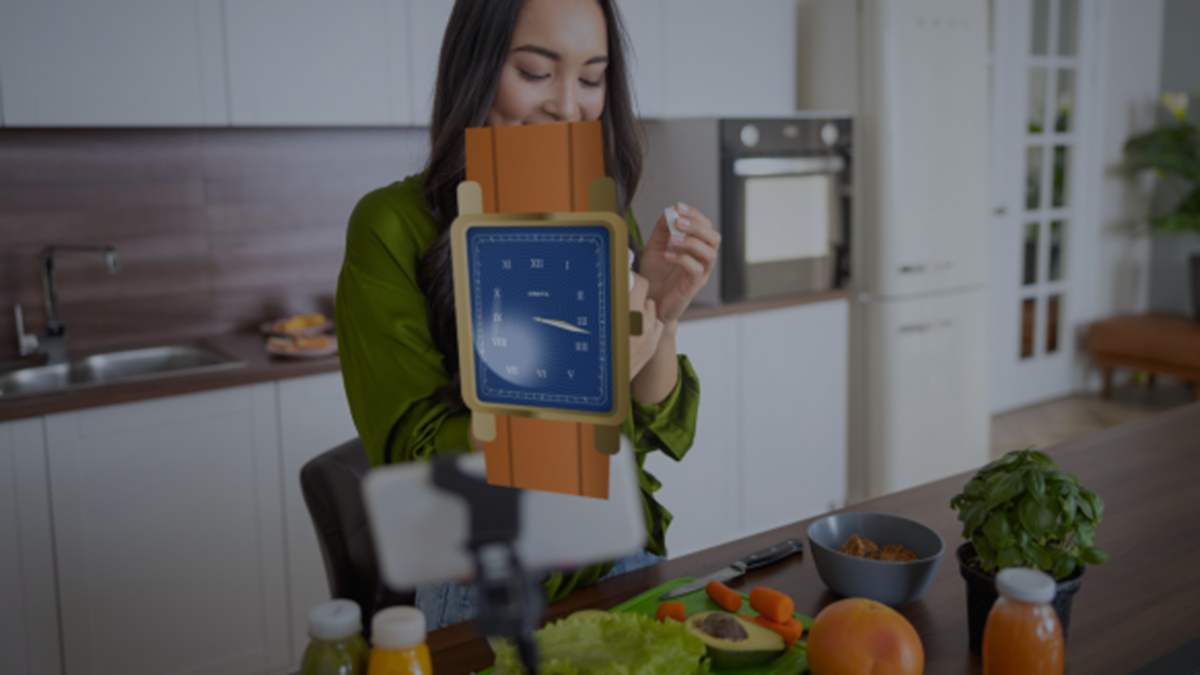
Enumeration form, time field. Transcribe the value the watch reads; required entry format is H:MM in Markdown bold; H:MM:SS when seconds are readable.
**3:17**
